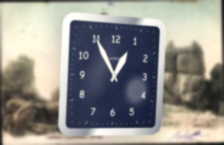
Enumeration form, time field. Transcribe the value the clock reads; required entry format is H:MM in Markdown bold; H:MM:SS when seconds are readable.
**12:55**
